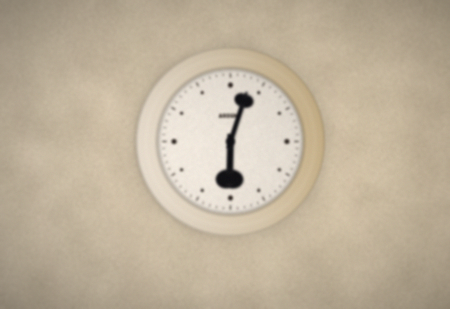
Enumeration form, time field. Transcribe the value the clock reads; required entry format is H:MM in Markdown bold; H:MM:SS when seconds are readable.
**6:03**
